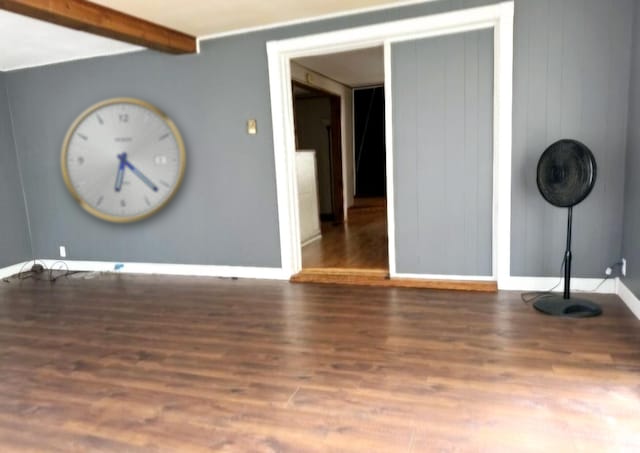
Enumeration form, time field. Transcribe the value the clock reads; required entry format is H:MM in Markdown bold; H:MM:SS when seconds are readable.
**6:22**
